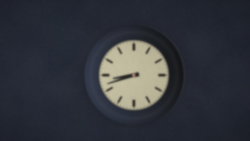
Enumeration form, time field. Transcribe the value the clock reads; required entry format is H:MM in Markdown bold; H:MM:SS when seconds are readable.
**8:42**
